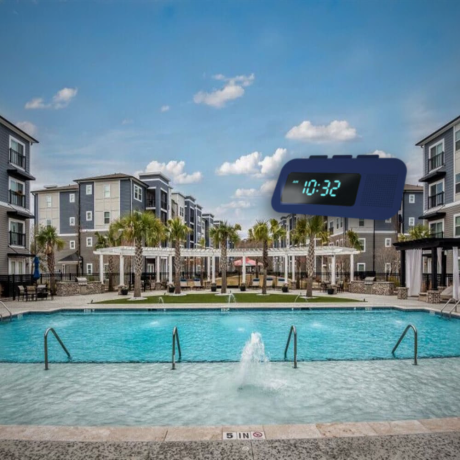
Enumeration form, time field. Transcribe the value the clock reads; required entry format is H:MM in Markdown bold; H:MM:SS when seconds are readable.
**10:32**
